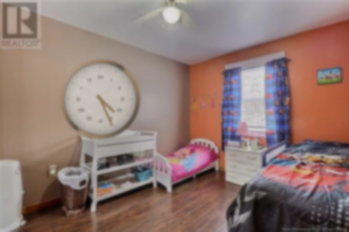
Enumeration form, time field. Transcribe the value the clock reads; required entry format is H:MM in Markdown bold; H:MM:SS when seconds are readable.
**4:26**
